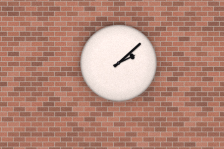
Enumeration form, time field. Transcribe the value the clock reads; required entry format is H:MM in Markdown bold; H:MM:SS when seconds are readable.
**2:08**
